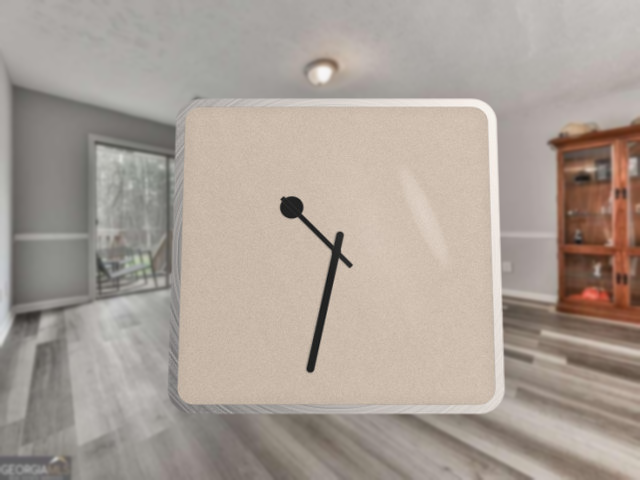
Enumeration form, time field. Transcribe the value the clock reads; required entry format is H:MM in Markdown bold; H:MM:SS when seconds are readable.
**10:32**
